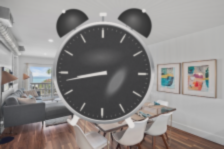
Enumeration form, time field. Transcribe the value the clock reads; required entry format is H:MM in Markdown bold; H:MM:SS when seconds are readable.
**8:43**
